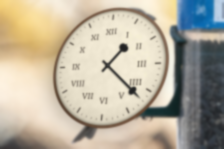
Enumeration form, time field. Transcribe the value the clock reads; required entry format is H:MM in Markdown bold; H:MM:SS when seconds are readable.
**1:22**
